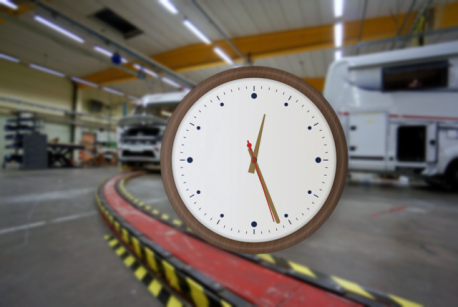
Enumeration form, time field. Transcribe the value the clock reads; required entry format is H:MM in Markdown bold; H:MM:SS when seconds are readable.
**12:26:27**
